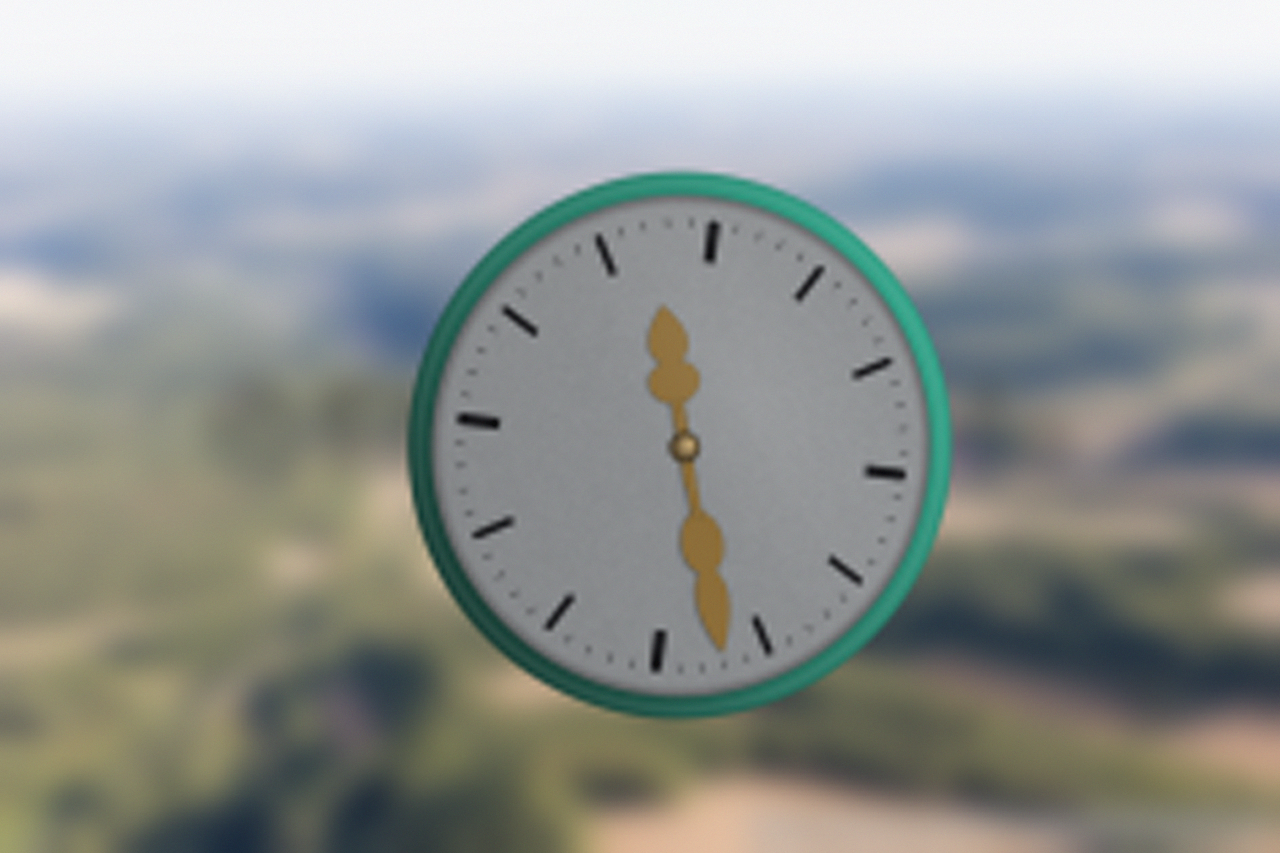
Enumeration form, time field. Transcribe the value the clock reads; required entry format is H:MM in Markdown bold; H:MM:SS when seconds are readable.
**11:27**
